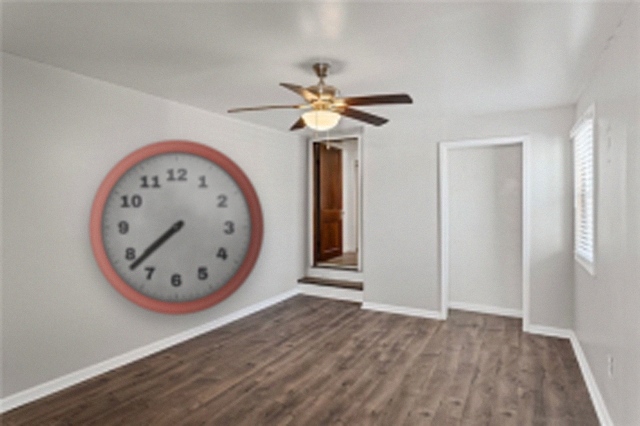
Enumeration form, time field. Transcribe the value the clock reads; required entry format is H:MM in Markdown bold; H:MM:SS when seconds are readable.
**7:38**
